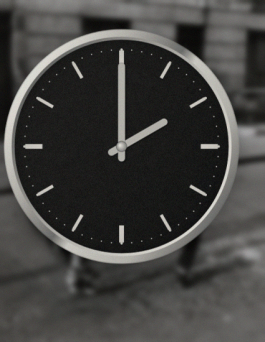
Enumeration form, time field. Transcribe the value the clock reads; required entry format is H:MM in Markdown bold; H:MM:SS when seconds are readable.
**2:00**
